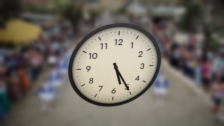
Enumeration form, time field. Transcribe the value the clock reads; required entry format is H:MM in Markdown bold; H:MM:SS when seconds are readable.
**5:25**
